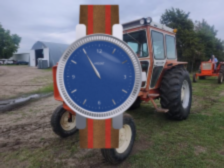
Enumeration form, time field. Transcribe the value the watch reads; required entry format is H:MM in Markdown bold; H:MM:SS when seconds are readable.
**10:55**
